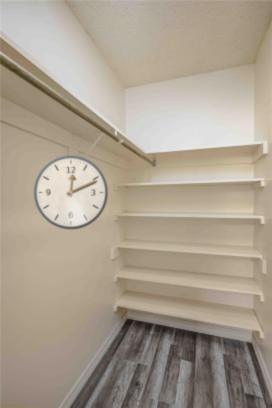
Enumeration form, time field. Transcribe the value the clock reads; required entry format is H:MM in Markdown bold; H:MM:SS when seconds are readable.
**12:11**
